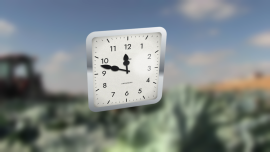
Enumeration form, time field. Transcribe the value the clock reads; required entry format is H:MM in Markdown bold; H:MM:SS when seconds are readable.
**11:48**
